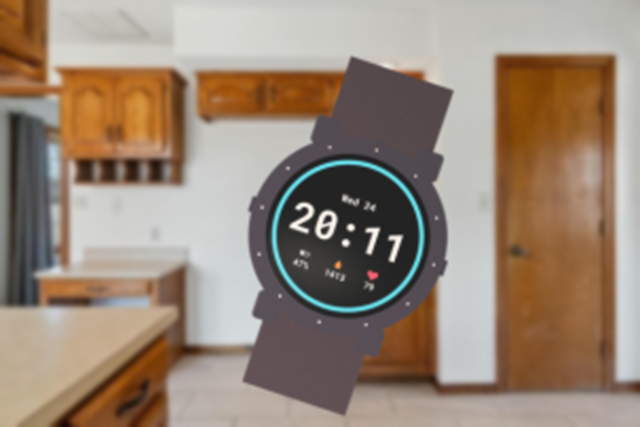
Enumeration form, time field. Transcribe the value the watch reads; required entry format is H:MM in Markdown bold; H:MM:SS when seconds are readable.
**20:11**
